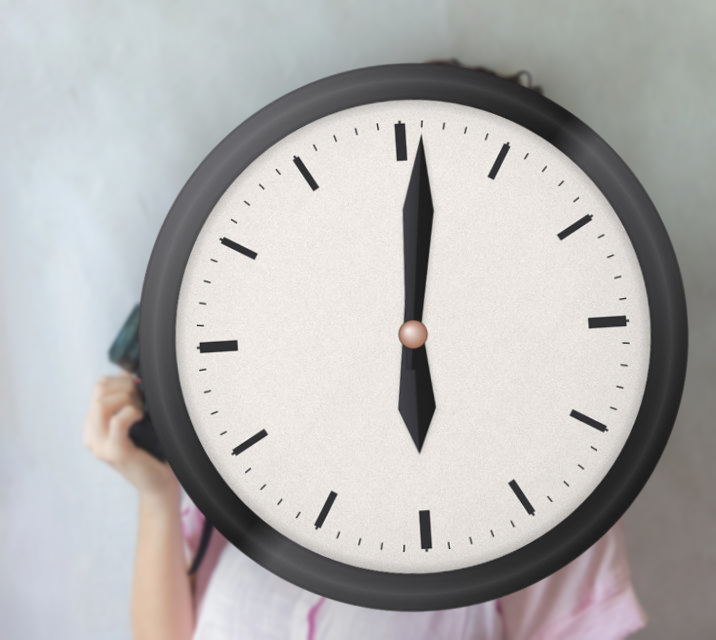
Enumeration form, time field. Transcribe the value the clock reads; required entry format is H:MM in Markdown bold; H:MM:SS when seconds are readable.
**6:01**
